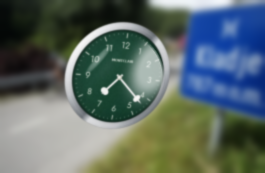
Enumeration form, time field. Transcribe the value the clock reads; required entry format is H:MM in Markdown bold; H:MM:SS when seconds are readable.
**7:22**
